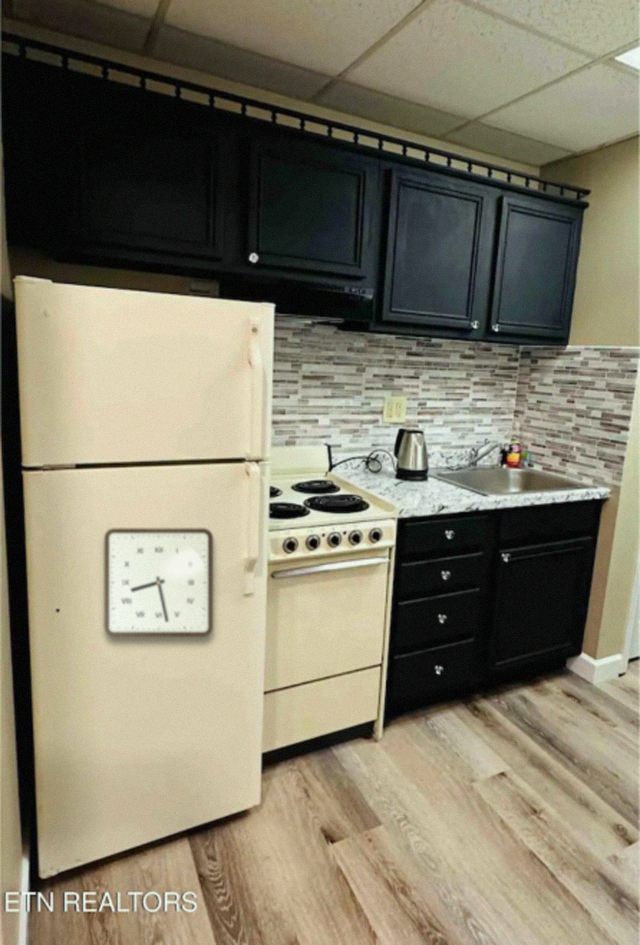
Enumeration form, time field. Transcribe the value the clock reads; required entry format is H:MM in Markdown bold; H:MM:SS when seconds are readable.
**8:28**
